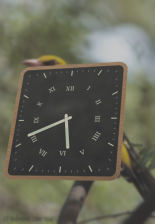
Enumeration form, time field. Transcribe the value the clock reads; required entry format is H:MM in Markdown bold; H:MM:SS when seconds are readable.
**5:41**
